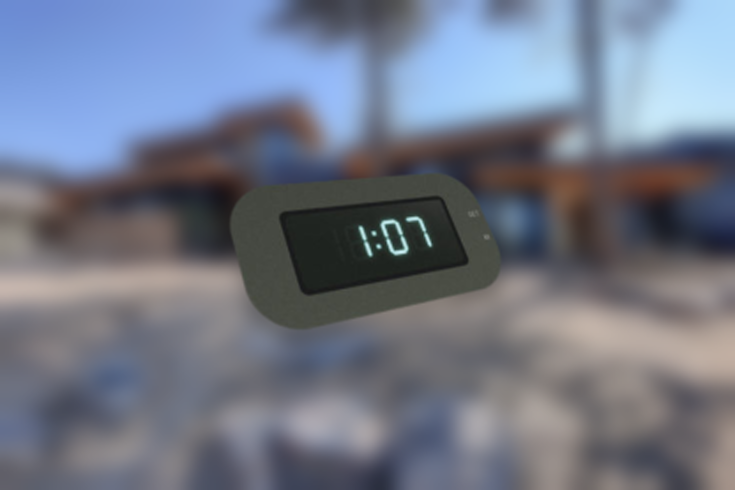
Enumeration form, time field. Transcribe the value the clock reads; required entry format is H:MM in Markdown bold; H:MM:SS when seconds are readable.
**1:07**
